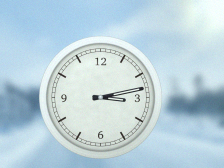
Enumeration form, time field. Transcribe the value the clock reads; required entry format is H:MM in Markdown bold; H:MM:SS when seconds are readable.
**3:13**
